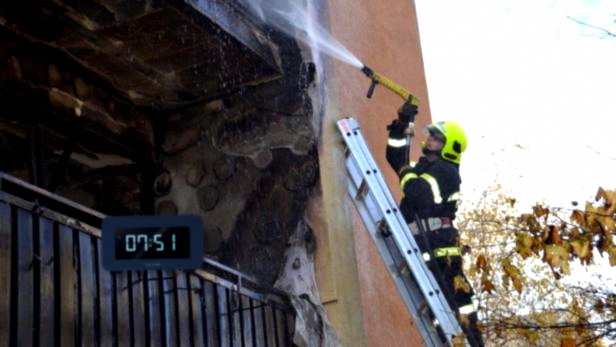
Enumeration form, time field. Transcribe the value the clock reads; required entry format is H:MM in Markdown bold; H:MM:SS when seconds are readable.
**7:51**
